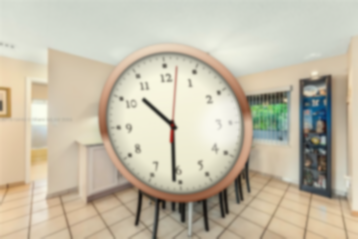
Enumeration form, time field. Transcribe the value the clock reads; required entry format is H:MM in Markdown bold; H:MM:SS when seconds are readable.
**10:31:02**
